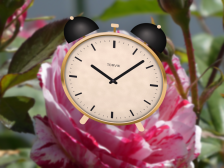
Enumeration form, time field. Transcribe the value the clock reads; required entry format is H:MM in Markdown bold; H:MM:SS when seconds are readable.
**10:08**
